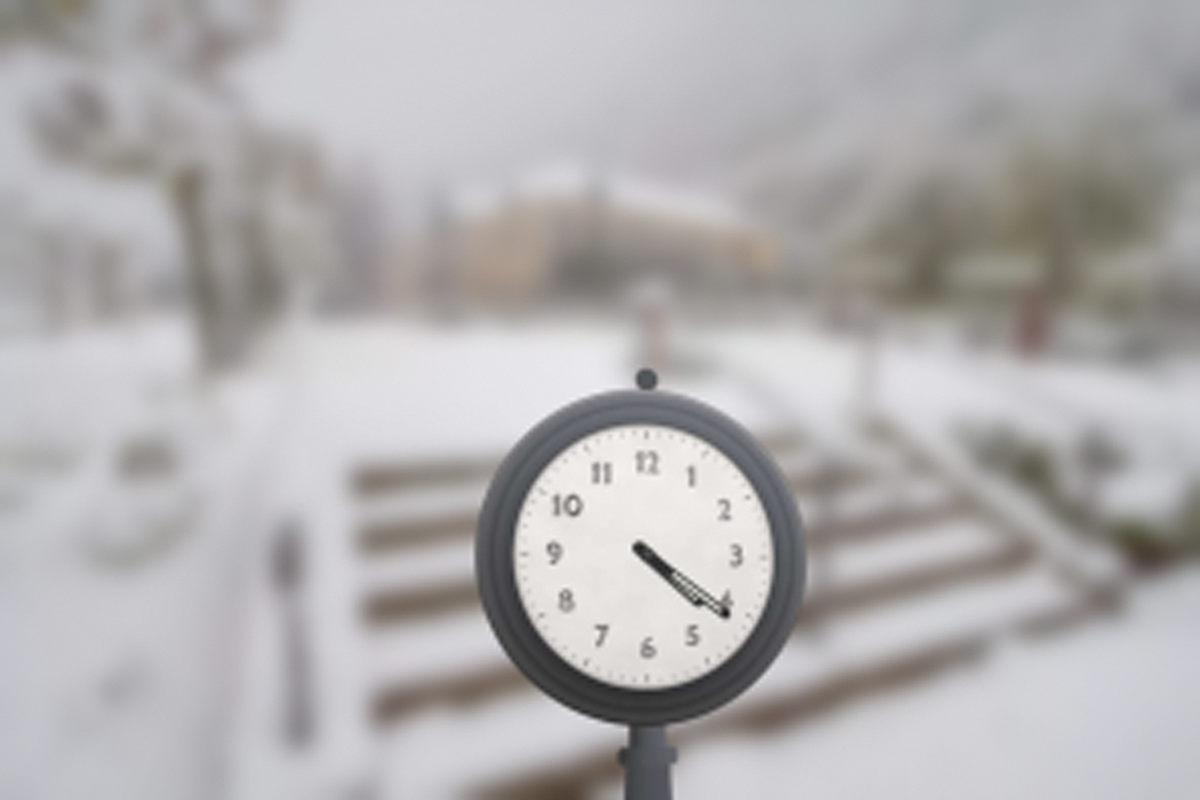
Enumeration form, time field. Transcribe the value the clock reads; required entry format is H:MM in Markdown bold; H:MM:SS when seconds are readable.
**4:21**
